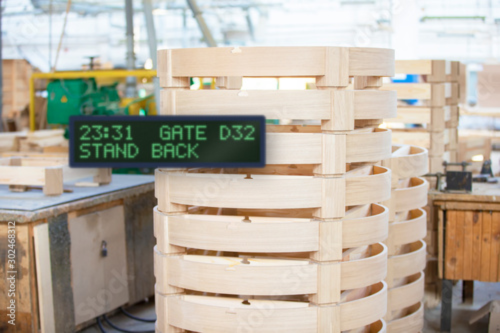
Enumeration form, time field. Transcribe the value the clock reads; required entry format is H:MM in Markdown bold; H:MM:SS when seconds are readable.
**23:31**
